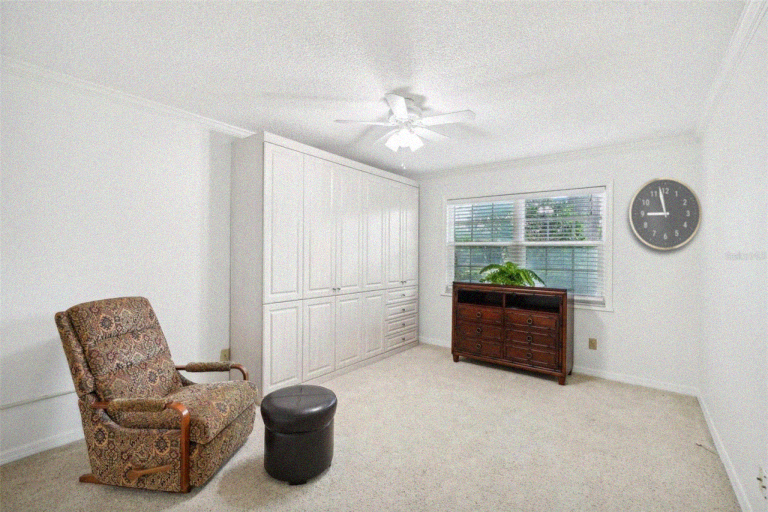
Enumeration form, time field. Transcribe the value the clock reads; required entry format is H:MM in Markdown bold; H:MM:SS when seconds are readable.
**8:58**
